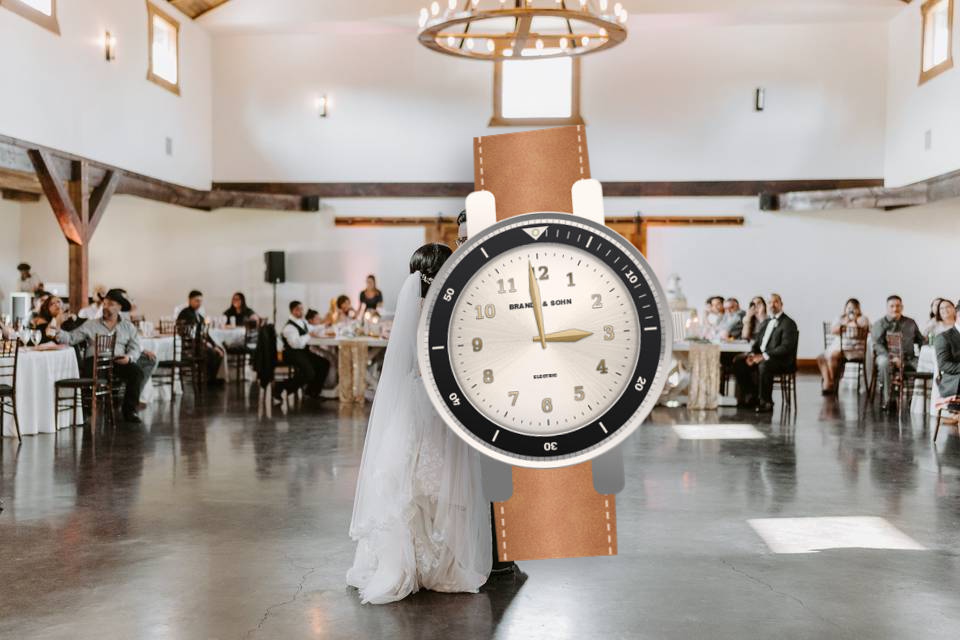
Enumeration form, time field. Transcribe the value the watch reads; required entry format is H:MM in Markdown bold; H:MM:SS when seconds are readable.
**2:59**
